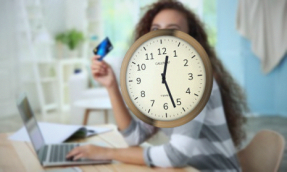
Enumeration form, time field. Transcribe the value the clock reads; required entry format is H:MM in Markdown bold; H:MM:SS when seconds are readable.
**12:27**
